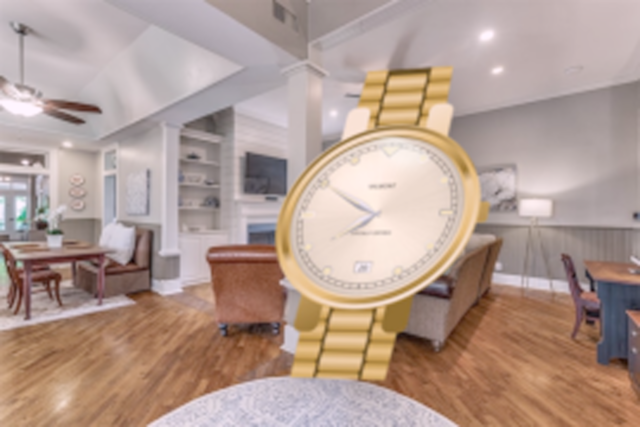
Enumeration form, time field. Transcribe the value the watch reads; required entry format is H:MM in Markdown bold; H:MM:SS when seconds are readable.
**7:50**
